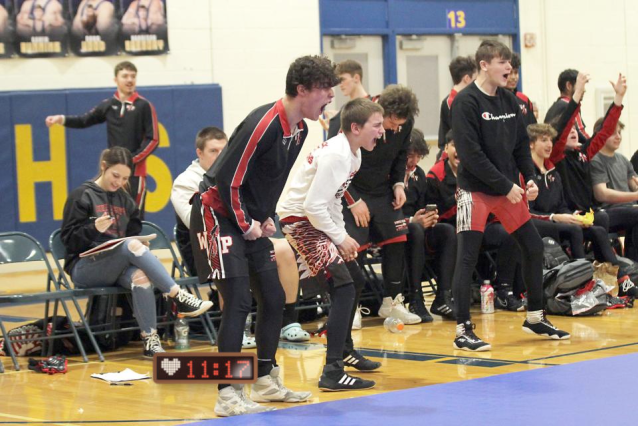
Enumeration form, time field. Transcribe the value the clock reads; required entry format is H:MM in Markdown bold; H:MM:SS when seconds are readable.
**11:17**
